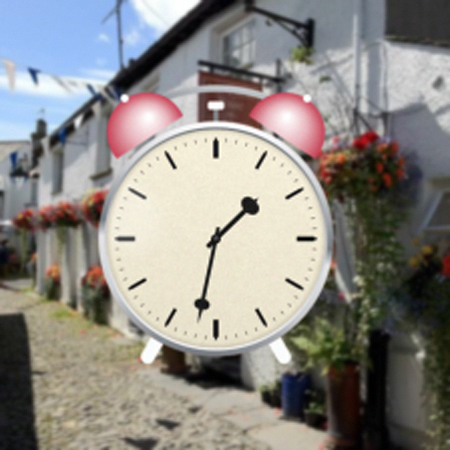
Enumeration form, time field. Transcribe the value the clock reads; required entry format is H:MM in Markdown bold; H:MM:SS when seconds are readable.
**1:32**
